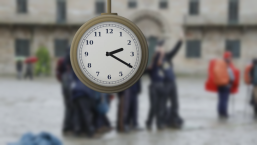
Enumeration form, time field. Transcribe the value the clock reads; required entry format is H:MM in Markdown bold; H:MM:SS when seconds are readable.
**2:20**
